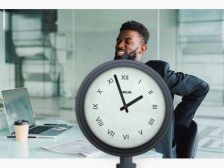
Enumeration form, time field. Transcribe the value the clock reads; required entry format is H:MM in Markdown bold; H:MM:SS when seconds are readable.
**1:57**
